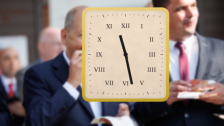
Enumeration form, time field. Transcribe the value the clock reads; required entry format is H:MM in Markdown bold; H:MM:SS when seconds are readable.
**11:28**
